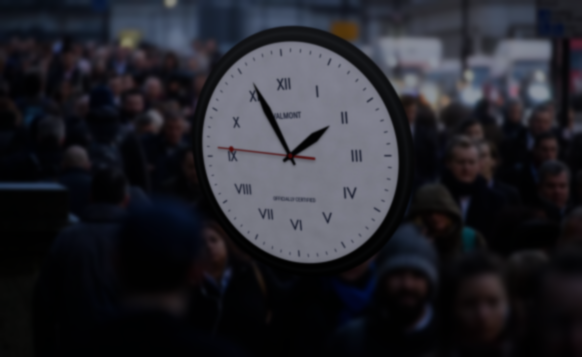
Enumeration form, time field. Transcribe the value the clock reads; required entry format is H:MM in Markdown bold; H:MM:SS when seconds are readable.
**1:55:46**
